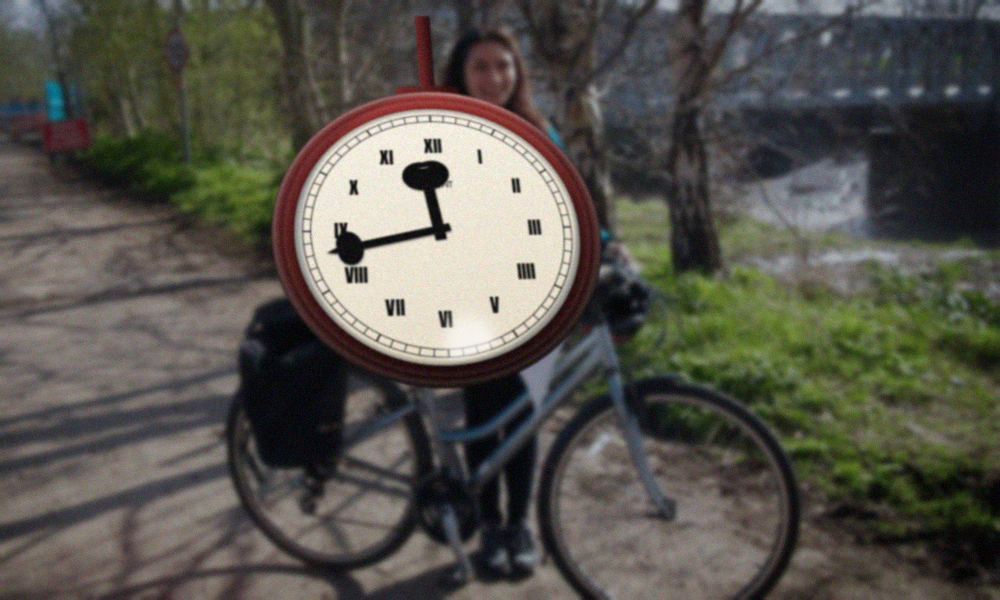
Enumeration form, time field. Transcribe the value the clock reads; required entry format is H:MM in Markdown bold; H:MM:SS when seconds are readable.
**11:43**
